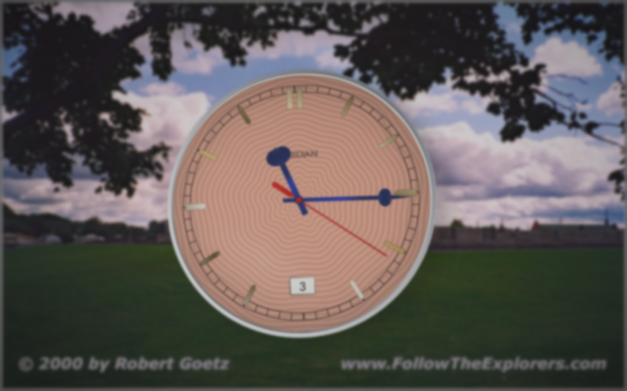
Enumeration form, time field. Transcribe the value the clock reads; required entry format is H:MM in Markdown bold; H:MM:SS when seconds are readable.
**11:15:21**
